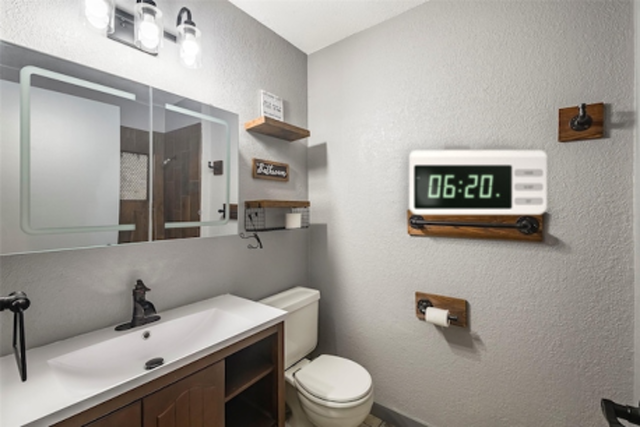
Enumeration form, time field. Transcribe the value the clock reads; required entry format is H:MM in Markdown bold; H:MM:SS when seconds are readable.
**6:20**
